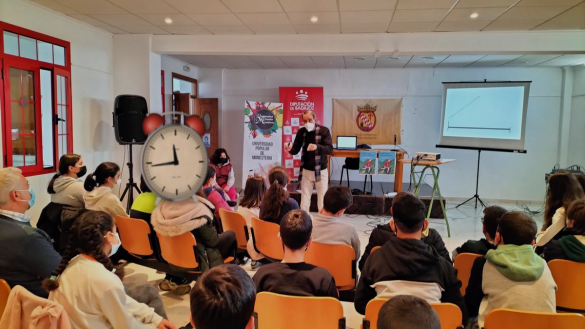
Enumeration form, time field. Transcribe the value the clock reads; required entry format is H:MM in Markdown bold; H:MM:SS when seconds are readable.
**11:44**
